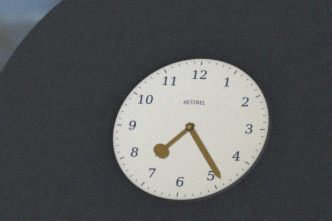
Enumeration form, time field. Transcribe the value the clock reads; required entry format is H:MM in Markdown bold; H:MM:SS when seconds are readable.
**7:24**
